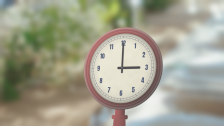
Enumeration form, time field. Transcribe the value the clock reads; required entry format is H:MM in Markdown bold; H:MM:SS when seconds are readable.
**3:00**
